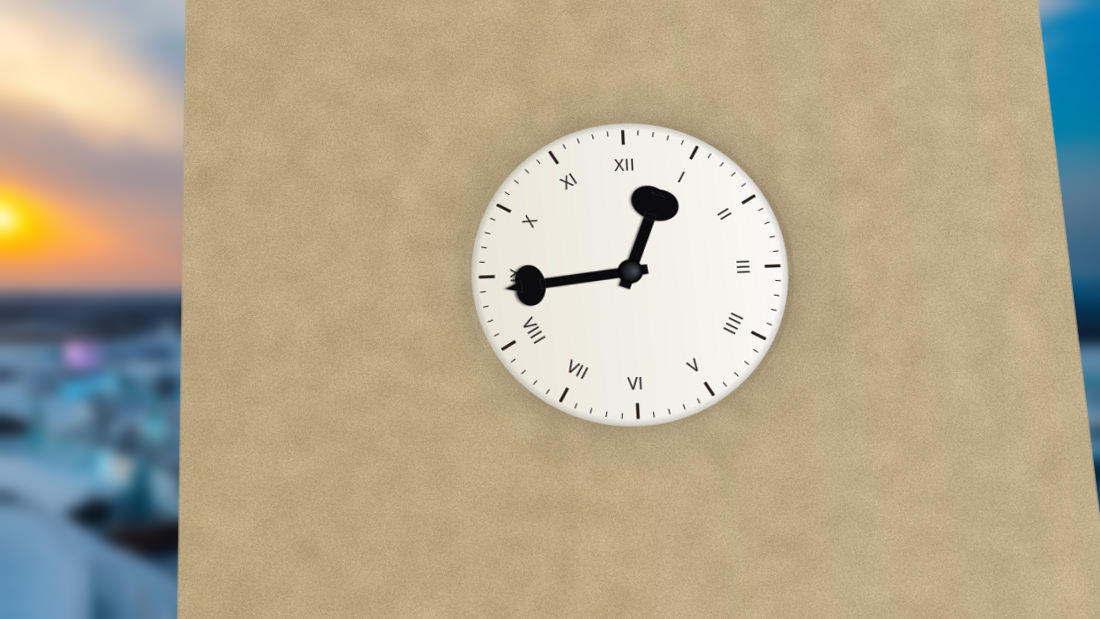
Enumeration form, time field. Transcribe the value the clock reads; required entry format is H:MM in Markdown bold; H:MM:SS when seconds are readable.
**12:44**
